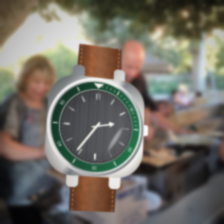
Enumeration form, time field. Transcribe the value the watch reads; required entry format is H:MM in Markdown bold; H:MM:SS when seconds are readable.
**2:36**
